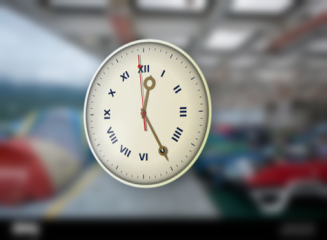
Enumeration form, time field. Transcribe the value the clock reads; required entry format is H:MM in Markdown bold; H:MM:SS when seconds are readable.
**12:24:59**
